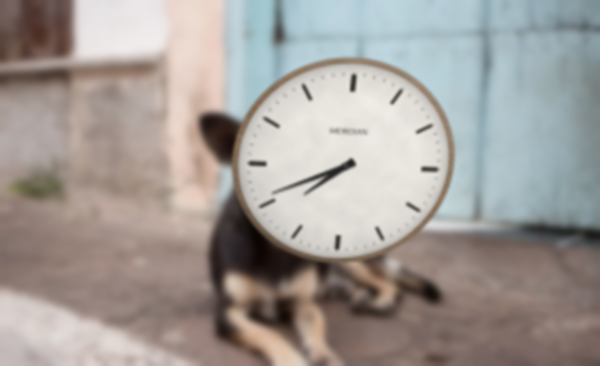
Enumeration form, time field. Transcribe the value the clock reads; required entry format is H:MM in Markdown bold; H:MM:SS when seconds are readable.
**7:41**
